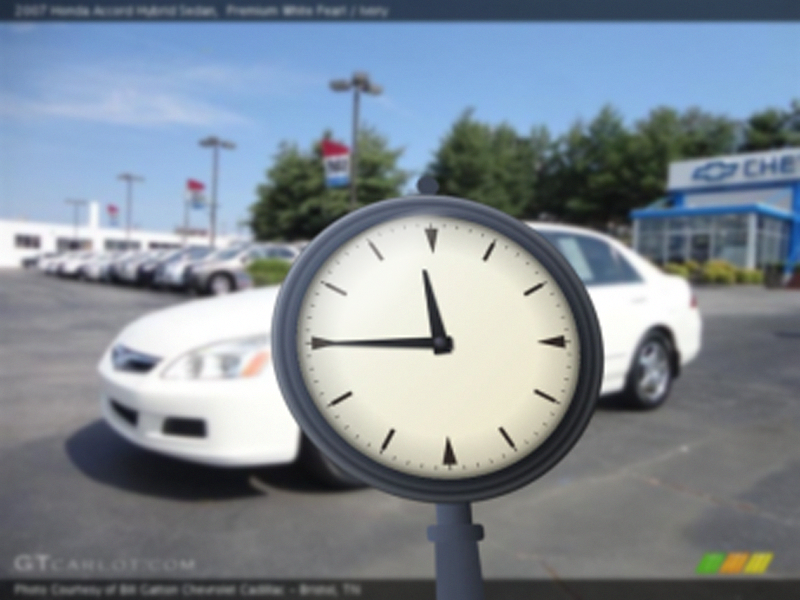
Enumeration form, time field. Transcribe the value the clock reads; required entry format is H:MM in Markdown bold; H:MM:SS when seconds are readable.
**11:45**
